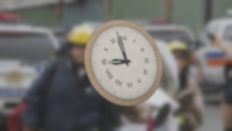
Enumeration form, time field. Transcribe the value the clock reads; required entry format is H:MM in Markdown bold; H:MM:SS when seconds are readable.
**8:58**
